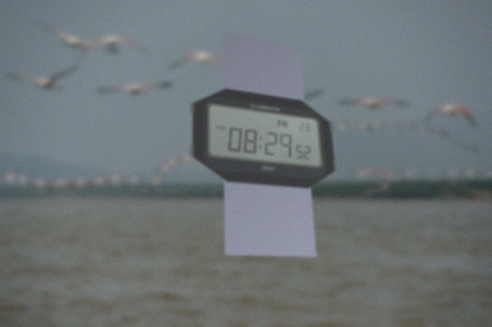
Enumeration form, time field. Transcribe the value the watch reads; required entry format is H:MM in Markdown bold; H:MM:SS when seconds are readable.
**8:29:52**
